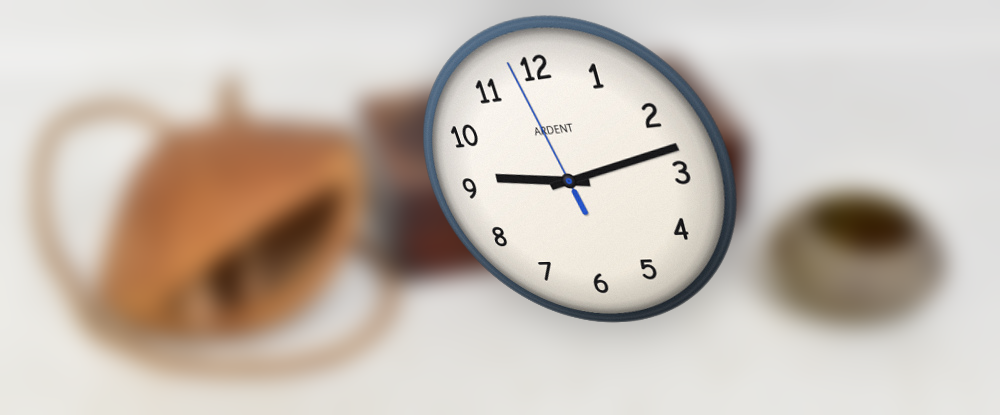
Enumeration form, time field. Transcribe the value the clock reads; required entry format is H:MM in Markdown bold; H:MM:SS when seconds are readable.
**9:12:58**
